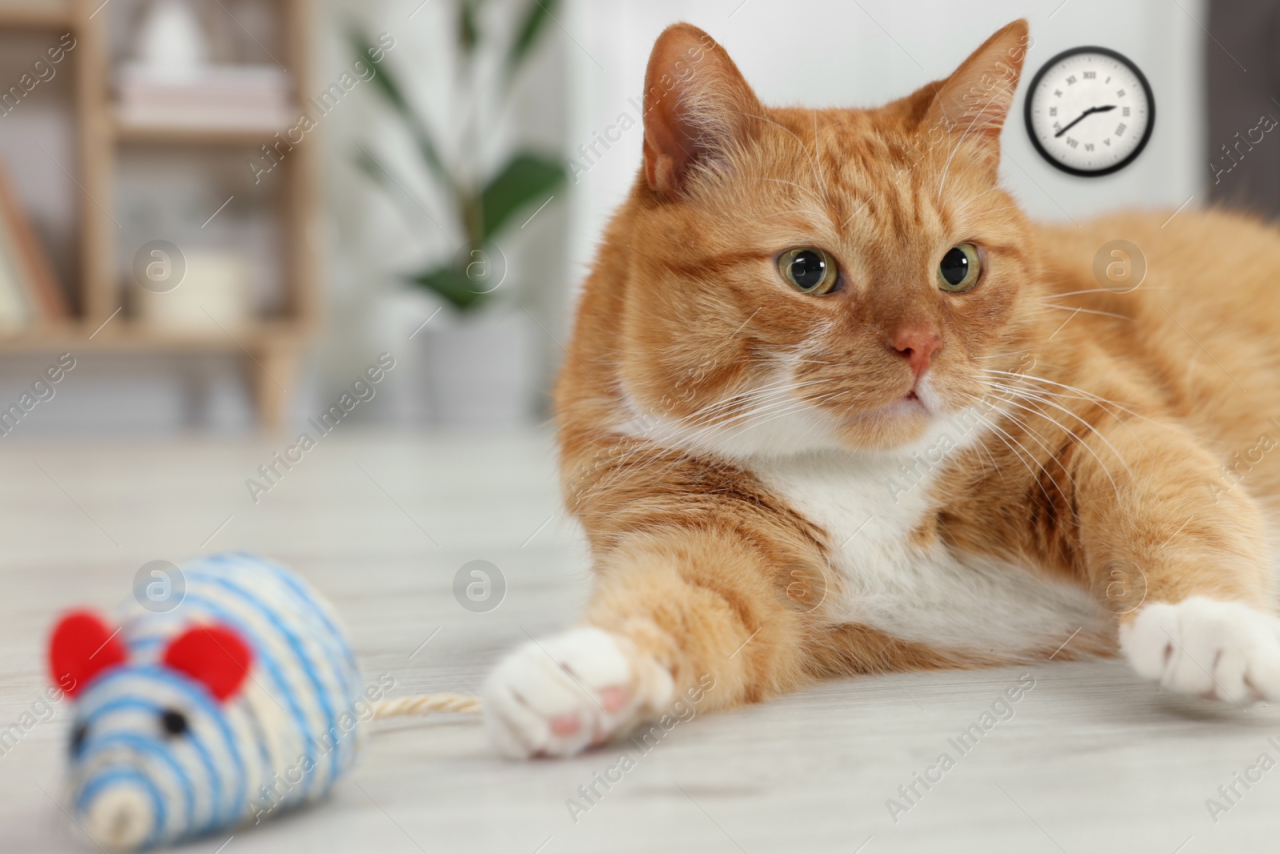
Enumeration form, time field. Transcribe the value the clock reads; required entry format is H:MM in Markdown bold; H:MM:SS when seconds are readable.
**2:39**
